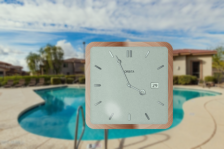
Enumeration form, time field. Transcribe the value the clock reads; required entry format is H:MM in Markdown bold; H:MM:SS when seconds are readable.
**3:56**
